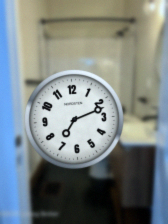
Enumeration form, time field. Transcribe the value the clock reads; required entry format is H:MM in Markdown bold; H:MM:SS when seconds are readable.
**7:12**
